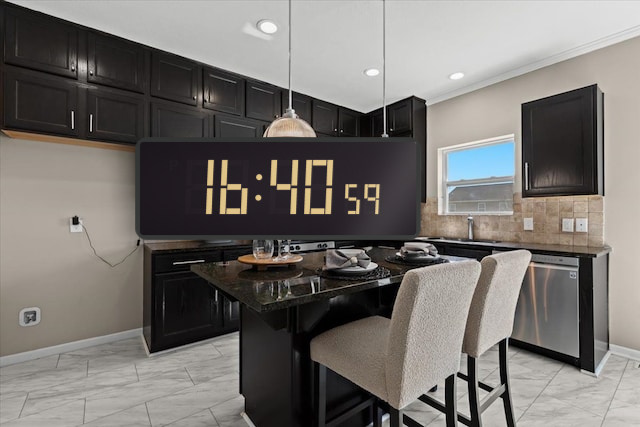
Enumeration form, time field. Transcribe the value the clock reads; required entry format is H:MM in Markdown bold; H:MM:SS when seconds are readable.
**16:40:59**
